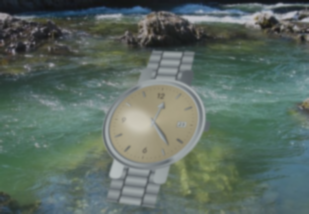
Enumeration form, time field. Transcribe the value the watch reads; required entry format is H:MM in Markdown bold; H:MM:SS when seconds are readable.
**12:23**
